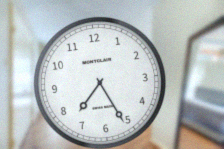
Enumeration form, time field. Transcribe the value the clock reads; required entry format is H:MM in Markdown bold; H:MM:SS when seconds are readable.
**7:26**
